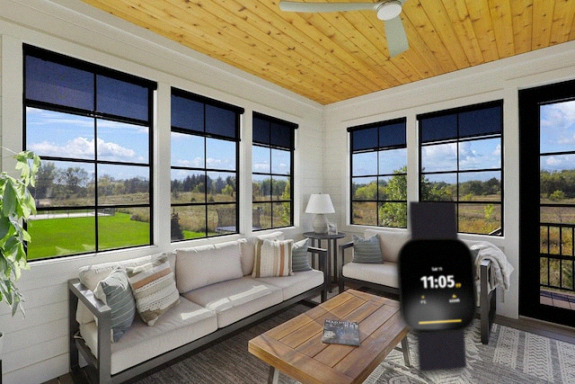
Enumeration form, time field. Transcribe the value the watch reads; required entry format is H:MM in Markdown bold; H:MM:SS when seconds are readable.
**11:05**
